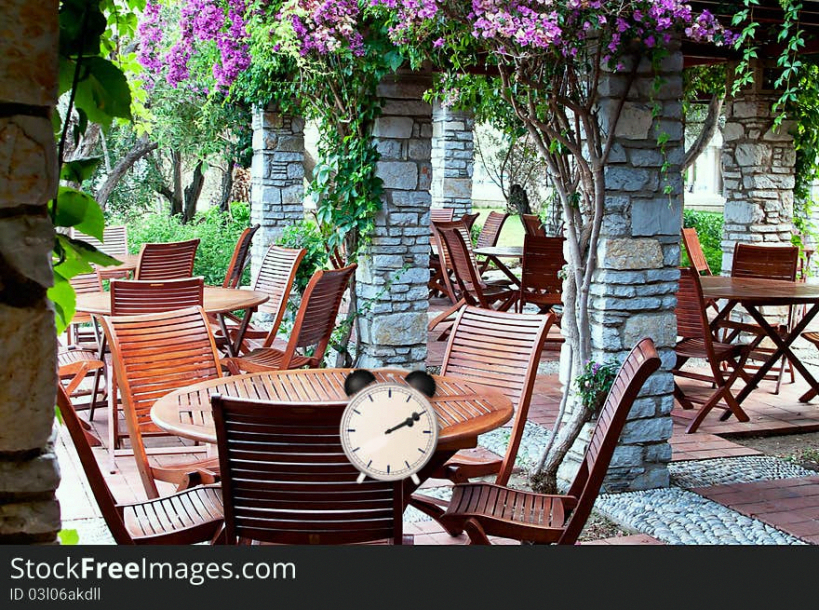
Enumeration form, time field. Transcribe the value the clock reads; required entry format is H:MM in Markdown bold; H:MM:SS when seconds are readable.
**2:10**
